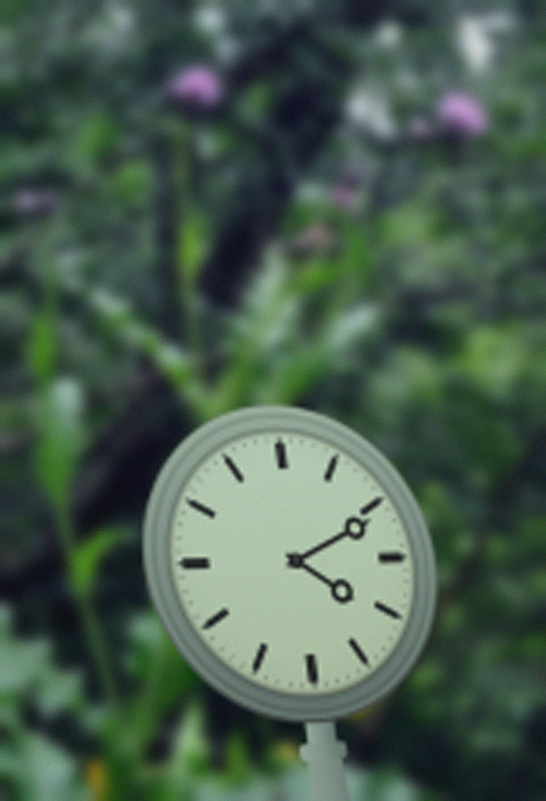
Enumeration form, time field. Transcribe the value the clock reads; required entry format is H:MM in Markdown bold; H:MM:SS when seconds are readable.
**4:11**
